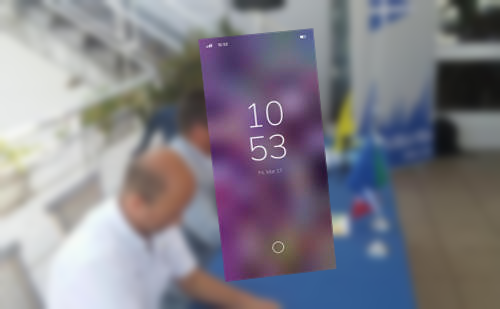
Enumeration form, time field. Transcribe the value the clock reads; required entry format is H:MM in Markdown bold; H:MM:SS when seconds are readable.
**10:53**
